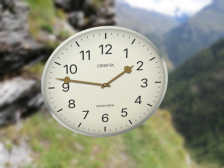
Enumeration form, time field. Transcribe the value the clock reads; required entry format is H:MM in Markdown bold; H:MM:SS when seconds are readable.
**1:47**
